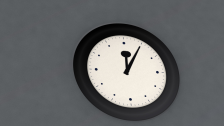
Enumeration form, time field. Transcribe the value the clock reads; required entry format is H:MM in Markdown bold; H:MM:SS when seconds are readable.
**12:05**
